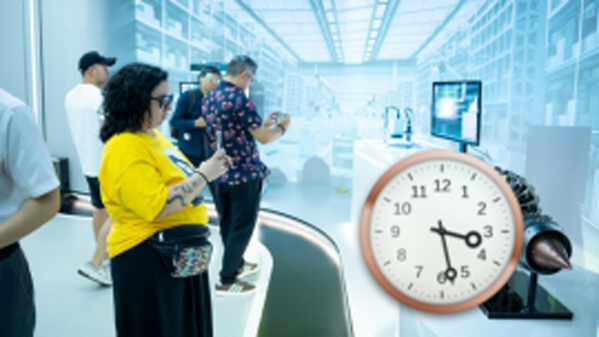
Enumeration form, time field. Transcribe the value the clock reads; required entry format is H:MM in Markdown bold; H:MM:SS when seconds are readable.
**3:28**
